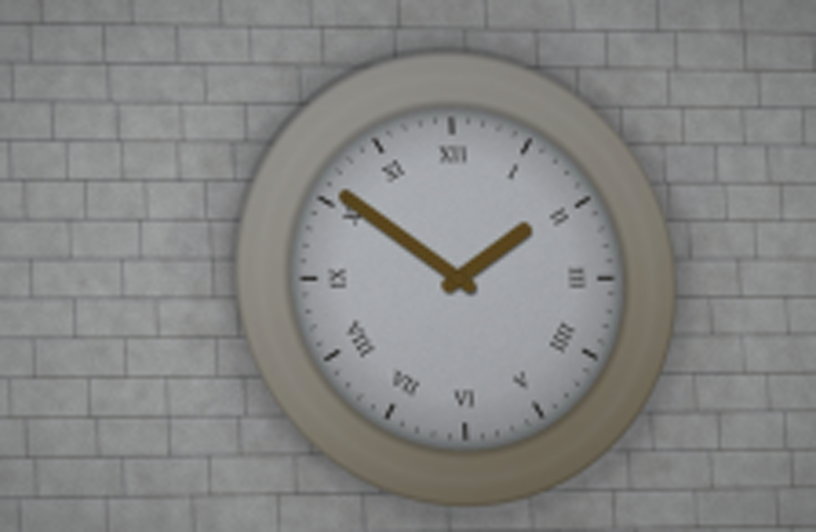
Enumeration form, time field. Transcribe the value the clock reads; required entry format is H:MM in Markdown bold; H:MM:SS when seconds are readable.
**1:51**
